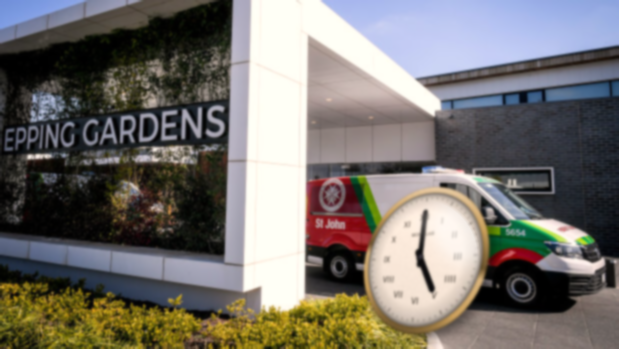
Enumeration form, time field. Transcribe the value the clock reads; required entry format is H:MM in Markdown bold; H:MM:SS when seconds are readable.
**5:00**
